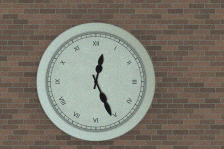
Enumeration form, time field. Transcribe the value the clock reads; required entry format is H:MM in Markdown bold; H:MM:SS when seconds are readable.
**12:26**
